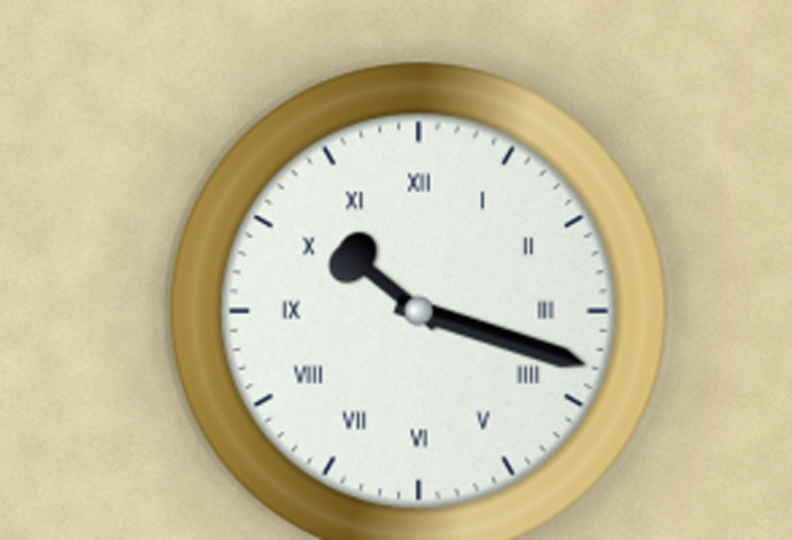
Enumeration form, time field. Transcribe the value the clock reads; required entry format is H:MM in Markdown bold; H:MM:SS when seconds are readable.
**10:18**
